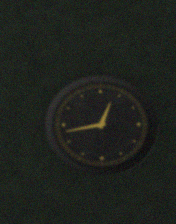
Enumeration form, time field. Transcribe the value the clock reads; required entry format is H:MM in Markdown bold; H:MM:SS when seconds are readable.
**12:43**
